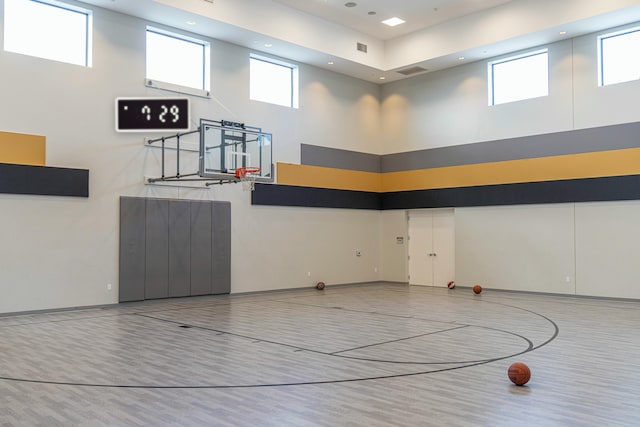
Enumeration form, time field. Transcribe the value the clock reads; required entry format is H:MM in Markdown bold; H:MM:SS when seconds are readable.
**7:29**
